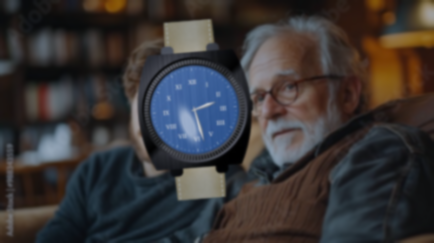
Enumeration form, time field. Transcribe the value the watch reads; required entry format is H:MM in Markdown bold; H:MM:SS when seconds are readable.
**2:28**
